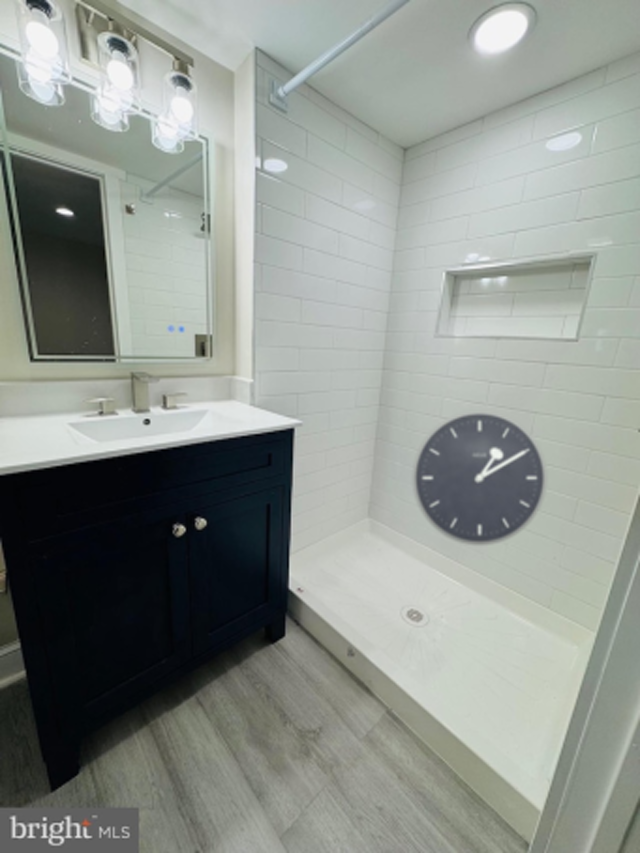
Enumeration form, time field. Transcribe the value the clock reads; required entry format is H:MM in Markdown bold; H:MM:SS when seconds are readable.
**1:10**
